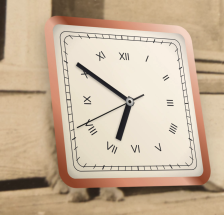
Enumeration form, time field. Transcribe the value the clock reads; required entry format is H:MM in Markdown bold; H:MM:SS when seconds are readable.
**6:50:41**
